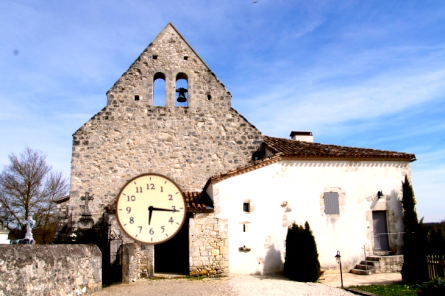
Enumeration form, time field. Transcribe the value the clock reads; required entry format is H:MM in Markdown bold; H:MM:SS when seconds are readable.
**6:16**
